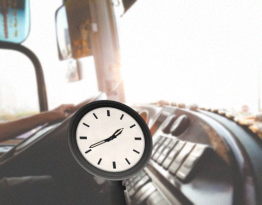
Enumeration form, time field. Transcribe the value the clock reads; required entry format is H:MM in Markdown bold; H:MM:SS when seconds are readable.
**1:41**
